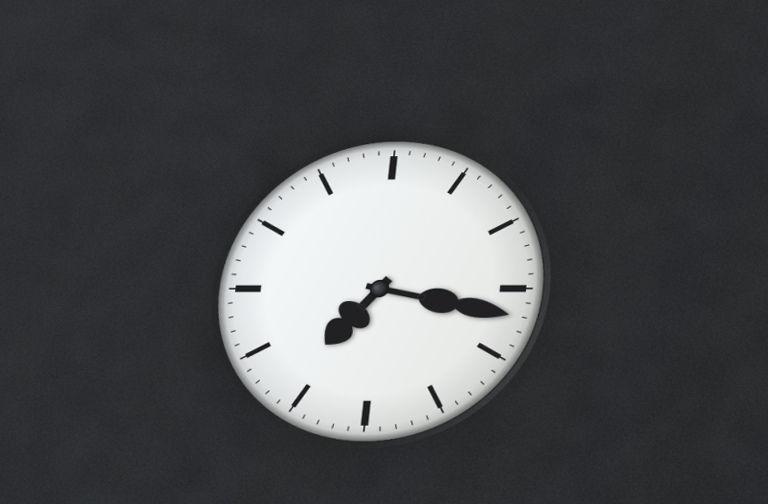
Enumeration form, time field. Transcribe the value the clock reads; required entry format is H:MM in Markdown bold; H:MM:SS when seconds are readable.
**7:17**
